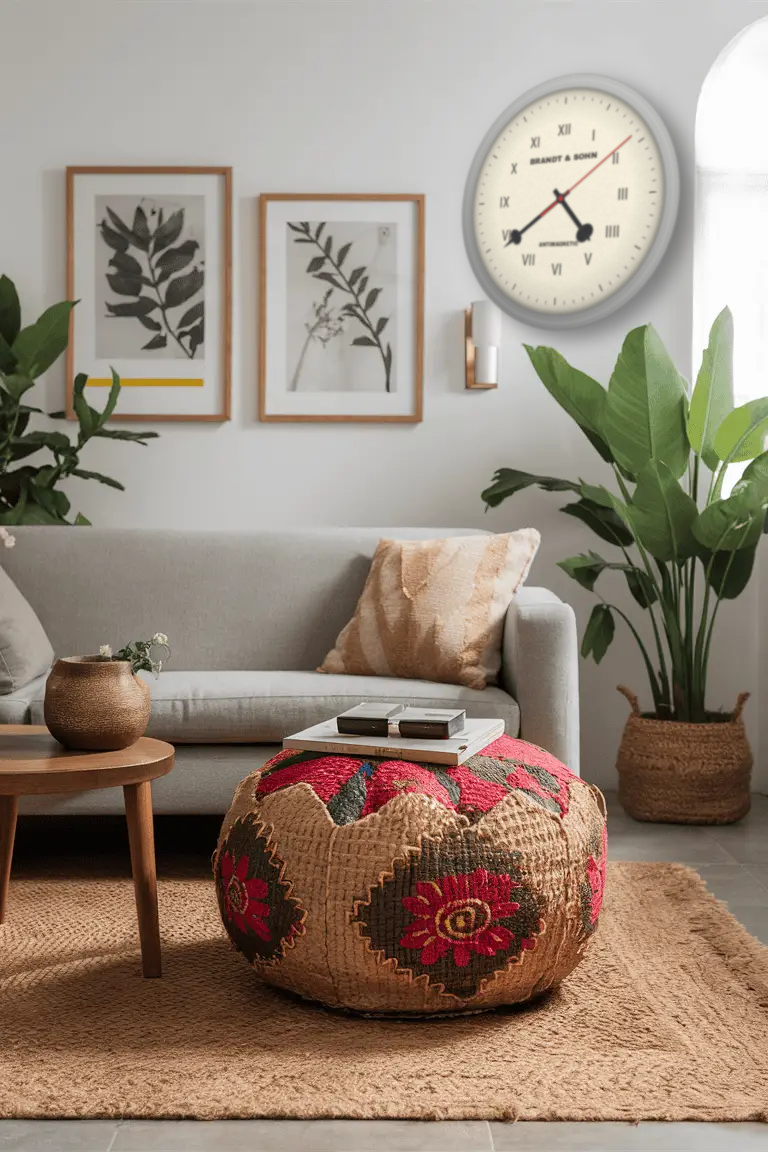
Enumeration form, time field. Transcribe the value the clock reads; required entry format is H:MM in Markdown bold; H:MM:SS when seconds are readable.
**4:39:09**
